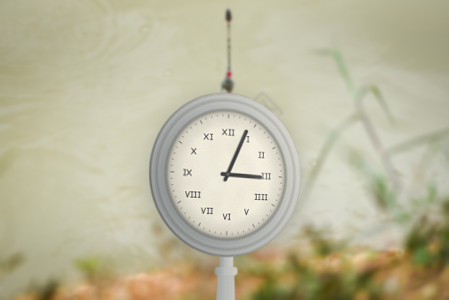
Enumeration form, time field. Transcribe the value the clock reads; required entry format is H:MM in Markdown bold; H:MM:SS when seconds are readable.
**3:04**
